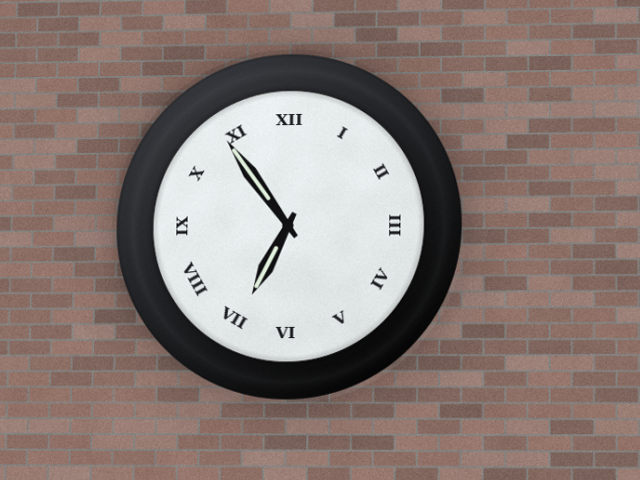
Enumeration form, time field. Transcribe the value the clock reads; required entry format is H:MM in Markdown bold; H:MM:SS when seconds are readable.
**6:54**
